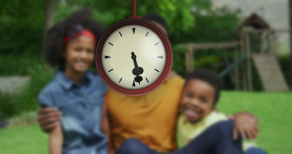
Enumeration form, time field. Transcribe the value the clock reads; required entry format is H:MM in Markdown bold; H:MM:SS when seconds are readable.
**5:28**
